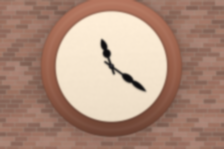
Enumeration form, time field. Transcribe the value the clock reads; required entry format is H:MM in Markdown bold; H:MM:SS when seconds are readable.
**11:21**
